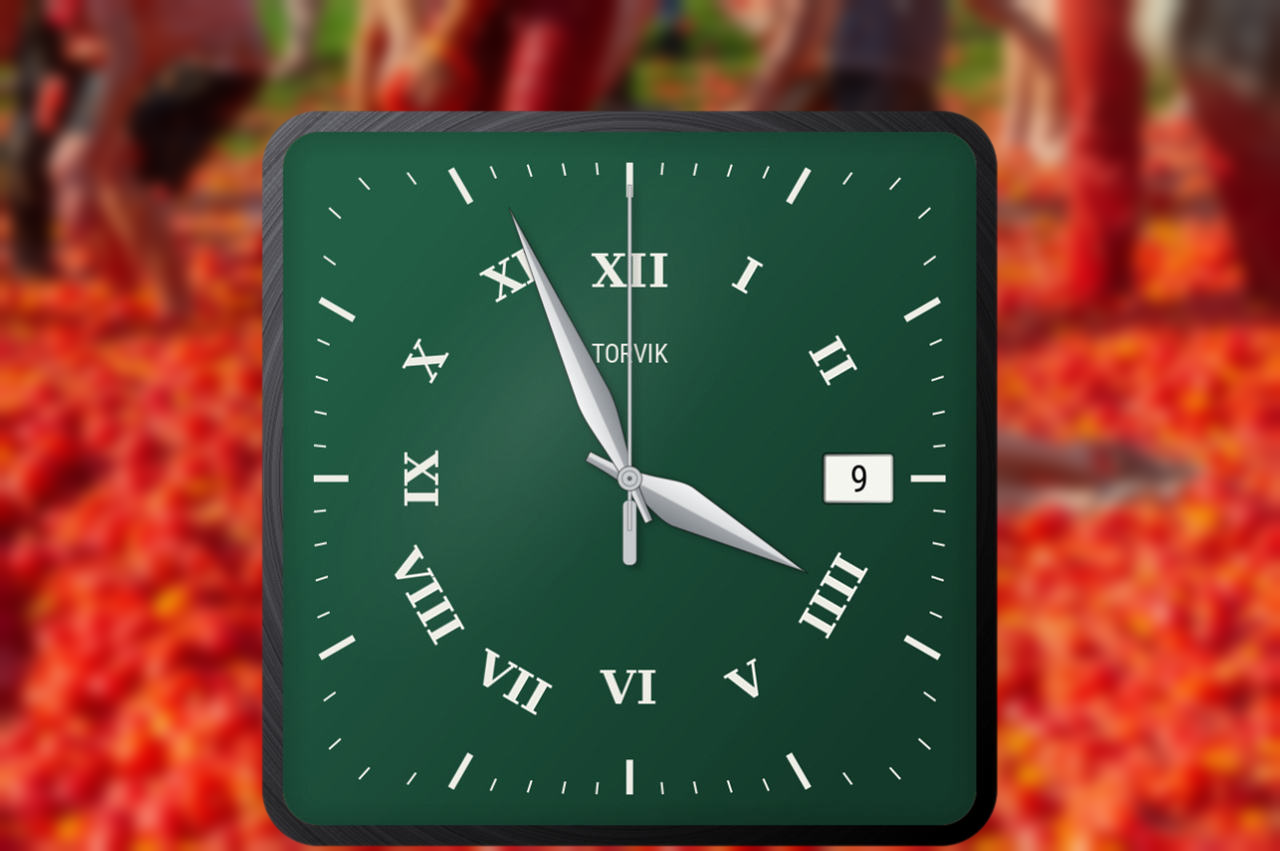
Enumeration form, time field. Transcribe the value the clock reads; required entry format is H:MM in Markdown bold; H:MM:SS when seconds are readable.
**3:56:00**
